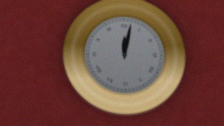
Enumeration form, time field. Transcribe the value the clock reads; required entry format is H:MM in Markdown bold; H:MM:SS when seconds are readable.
**12:02**
